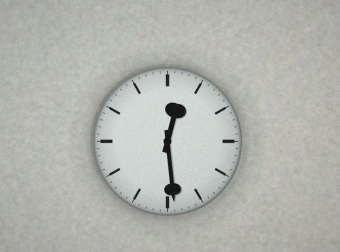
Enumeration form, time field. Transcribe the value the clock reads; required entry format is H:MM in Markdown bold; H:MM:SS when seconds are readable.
**12:29**
